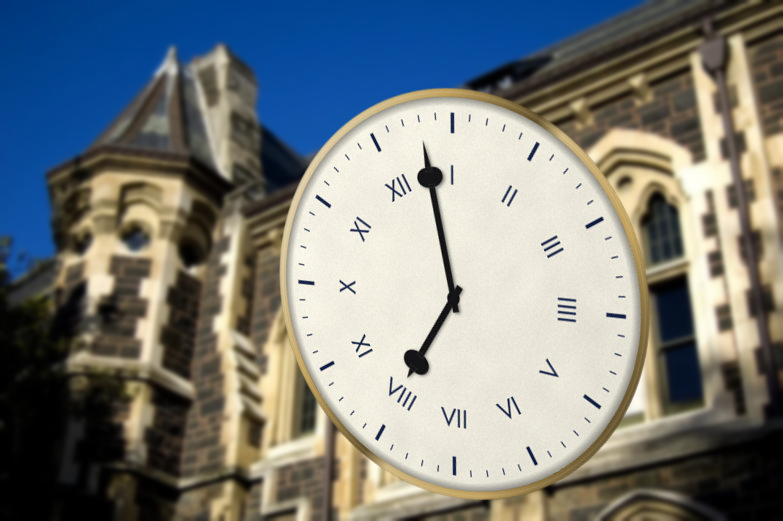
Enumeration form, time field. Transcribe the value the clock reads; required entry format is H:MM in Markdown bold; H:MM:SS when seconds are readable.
**8:03**
